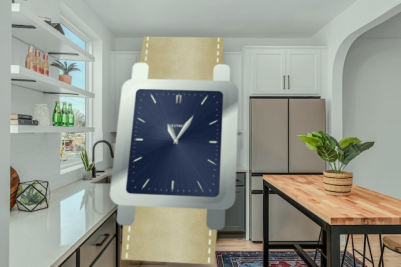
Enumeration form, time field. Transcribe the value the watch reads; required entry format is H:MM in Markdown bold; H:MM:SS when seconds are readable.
**11:05**
